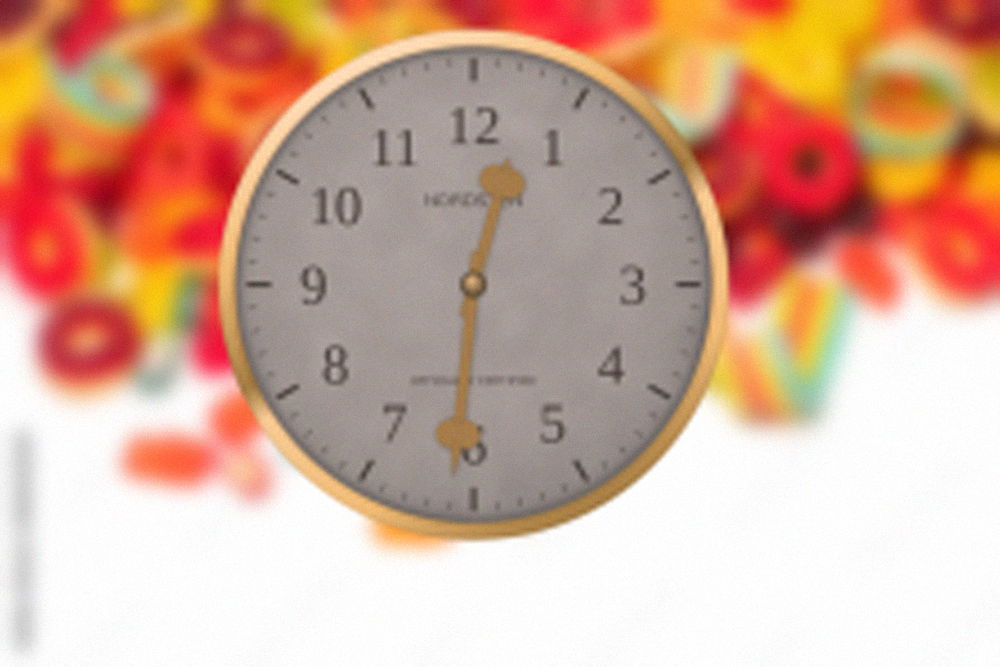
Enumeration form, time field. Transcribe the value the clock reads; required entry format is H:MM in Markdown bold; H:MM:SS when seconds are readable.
**12:31**
